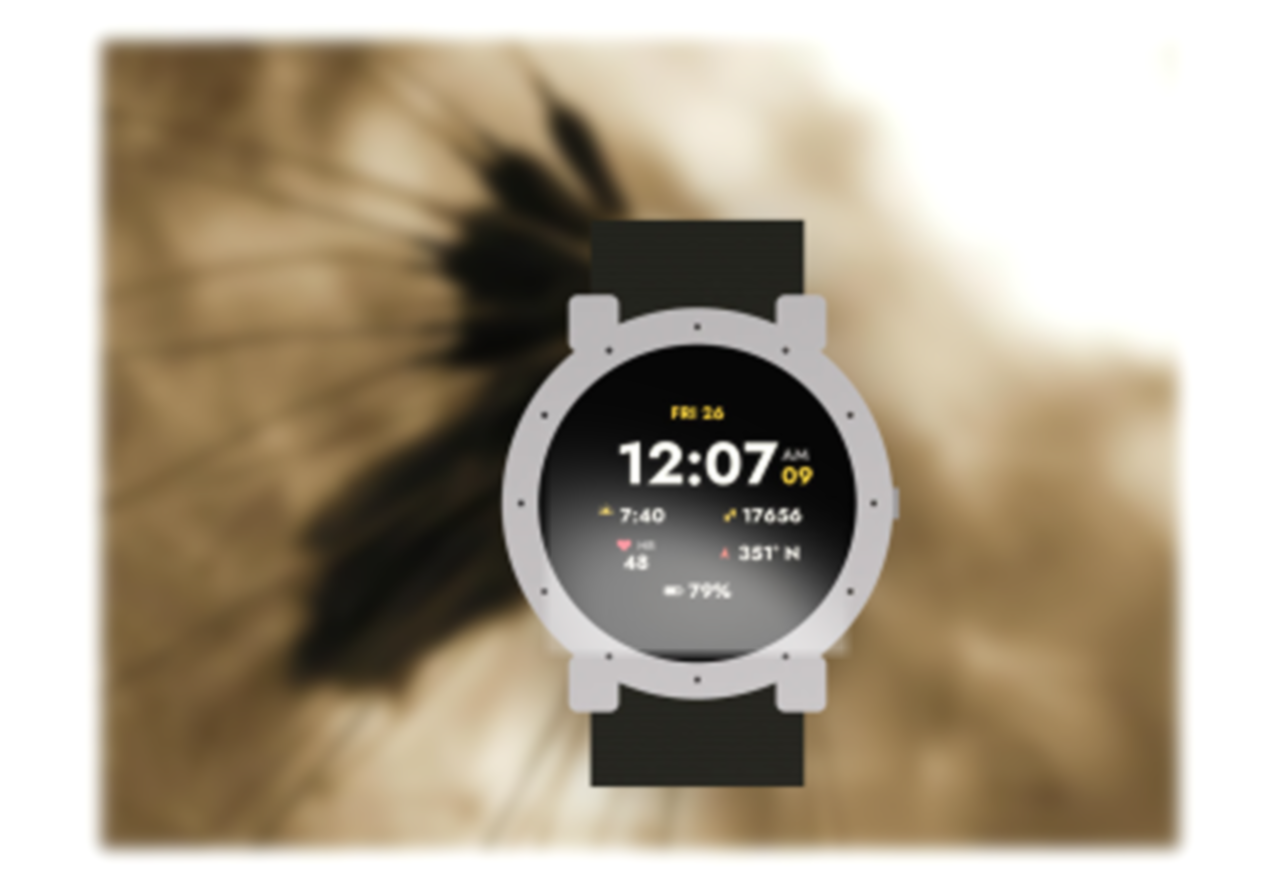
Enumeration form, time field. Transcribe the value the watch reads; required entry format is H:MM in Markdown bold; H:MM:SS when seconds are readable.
**12:07**
